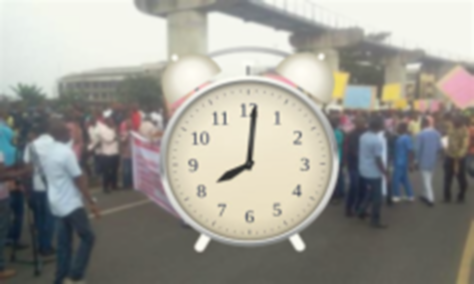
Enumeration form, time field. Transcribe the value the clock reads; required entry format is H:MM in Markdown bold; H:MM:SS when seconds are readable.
**8:01**
